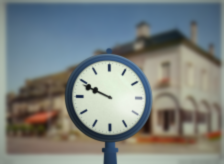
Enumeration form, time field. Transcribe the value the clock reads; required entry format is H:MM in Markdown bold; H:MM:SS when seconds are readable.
**9:49**
